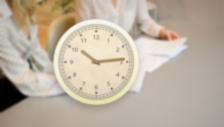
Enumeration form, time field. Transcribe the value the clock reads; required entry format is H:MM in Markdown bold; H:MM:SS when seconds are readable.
**10:14**
